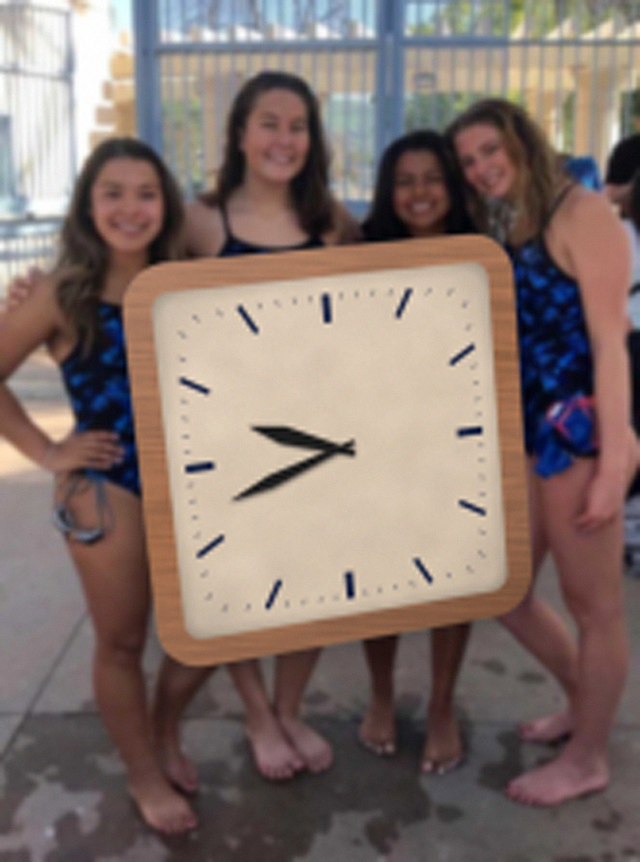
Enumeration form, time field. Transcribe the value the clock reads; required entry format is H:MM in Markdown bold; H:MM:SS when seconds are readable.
**9:42**
